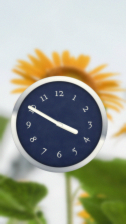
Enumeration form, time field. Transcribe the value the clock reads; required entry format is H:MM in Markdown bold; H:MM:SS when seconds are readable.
**3:50**
